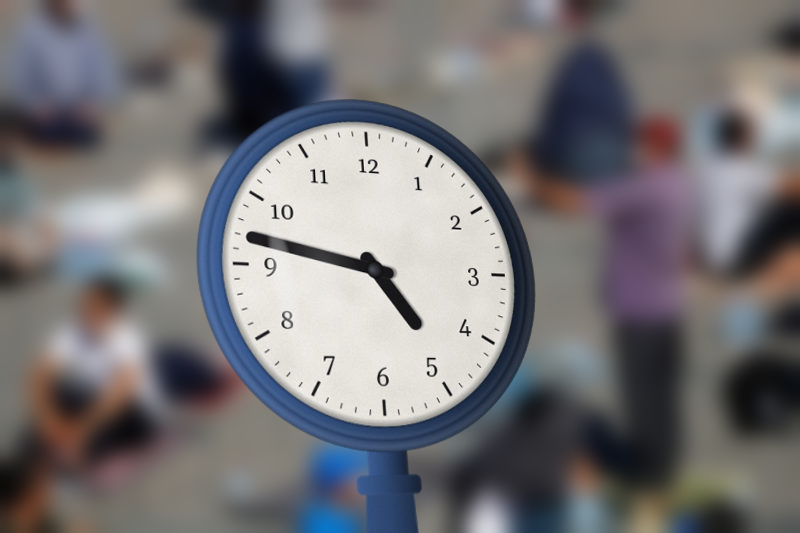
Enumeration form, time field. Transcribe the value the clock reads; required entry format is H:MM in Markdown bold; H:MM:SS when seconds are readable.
**4:47**
